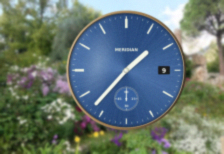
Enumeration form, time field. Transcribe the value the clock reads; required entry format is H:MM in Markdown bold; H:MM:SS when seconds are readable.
**1:37**
